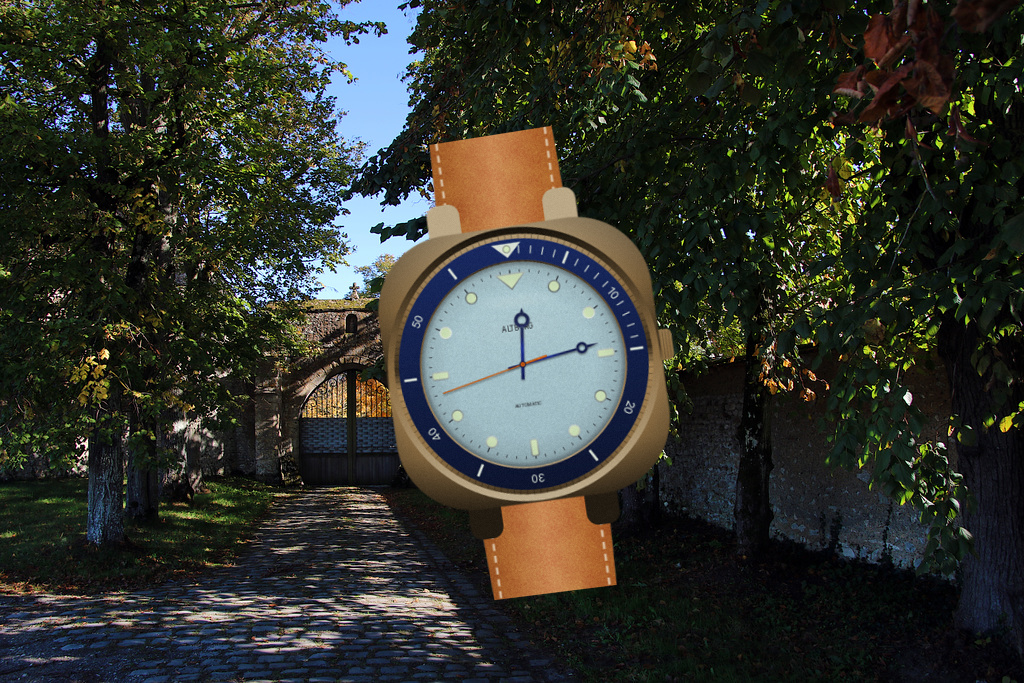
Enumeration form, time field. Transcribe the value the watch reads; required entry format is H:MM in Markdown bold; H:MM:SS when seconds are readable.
**12:13:43**
